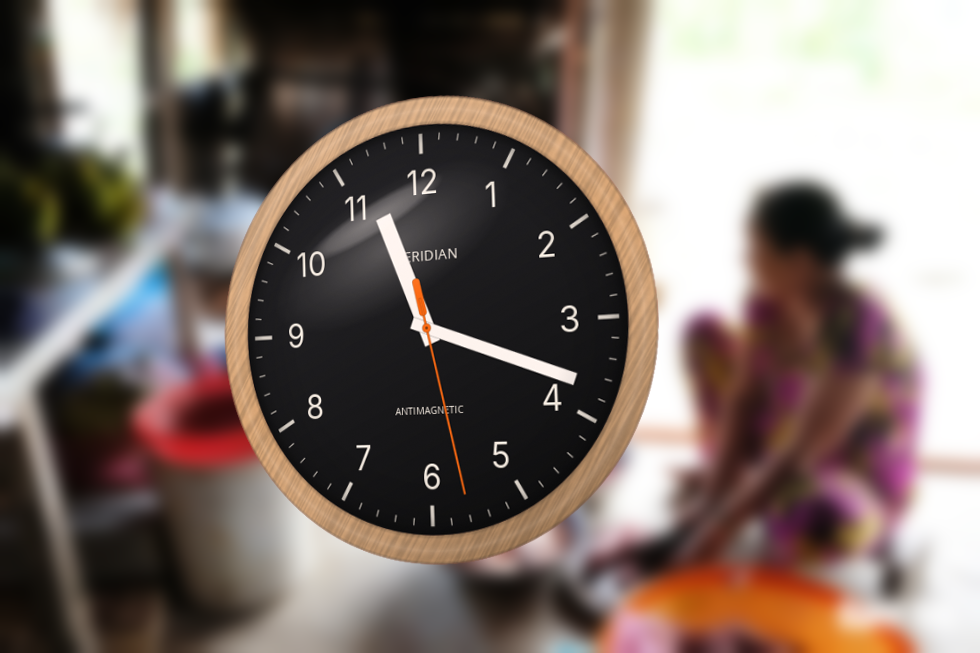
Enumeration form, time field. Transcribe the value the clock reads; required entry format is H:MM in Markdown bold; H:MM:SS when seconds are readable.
**11:18:28**
